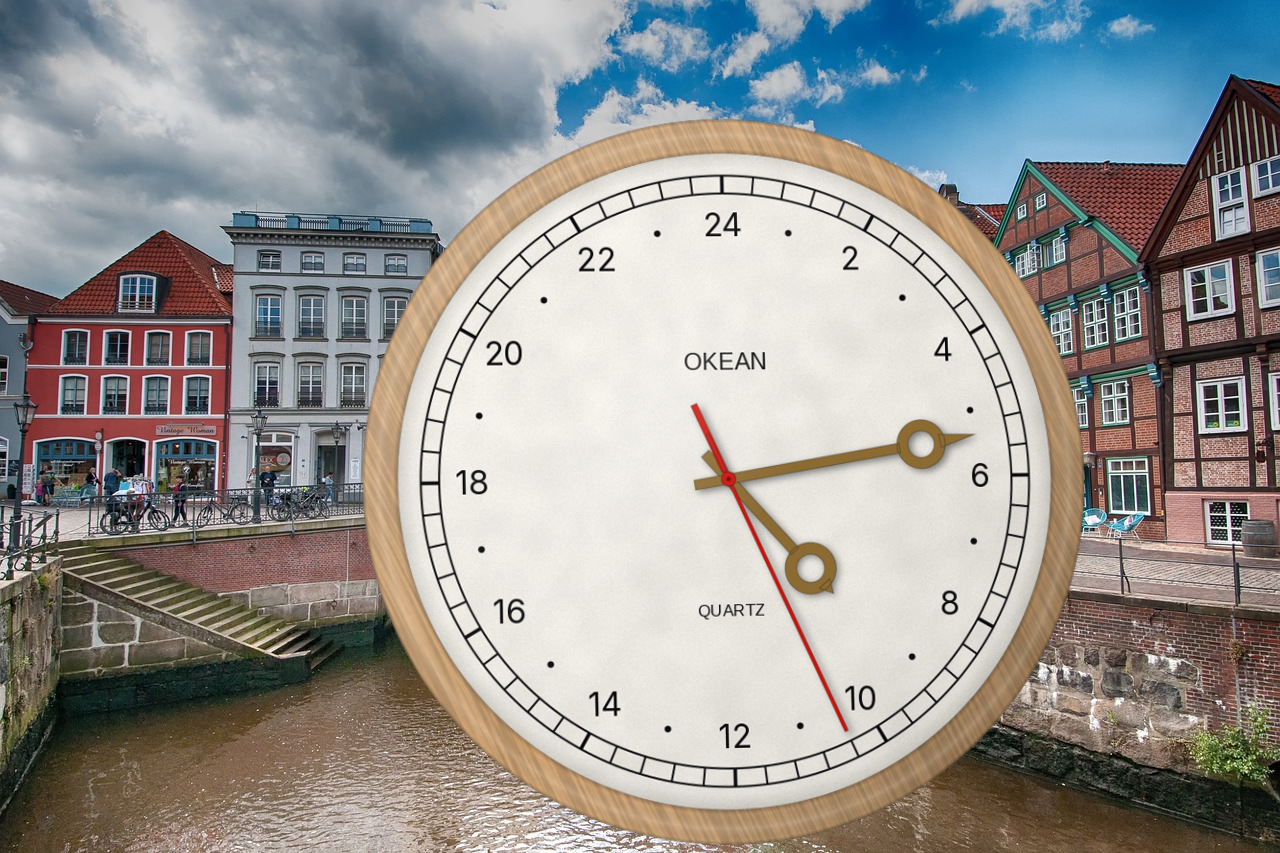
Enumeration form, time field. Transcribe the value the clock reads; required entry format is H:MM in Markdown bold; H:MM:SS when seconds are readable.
**9:13:26**
